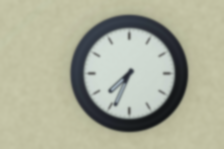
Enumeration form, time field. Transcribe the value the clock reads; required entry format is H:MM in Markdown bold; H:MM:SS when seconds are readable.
**7:34**
